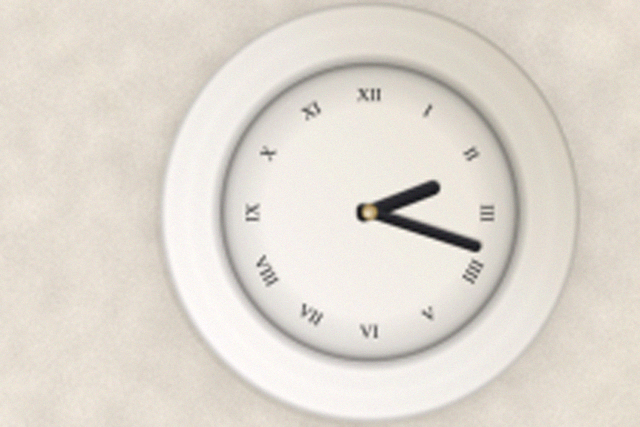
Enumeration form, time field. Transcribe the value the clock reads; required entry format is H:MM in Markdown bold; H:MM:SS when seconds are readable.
**2:18**
